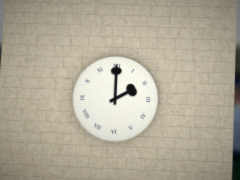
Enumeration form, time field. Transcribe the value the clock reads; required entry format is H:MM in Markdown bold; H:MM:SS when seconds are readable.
**2:00**
